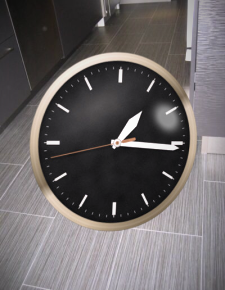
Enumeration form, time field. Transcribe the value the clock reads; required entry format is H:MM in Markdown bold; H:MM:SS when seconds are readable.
**1:15:43**
